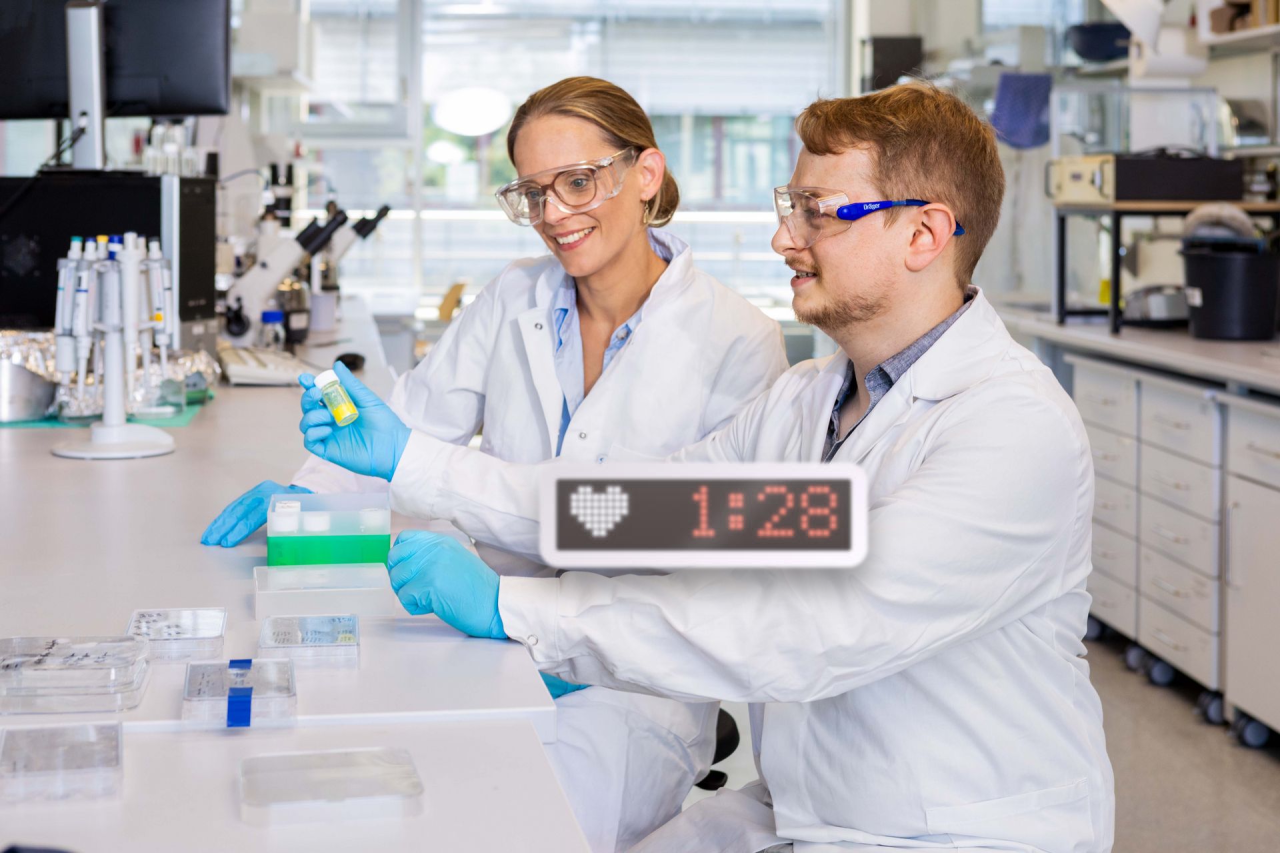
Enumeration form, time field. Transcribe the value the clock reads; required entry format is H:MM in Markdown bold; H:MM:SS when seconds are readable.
**1:28**
